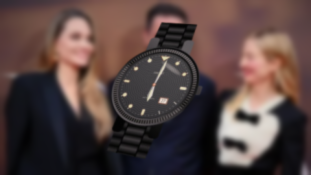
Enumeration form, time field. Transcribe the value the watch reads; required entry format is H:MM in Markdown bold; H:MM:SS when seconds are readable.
**6:01**
